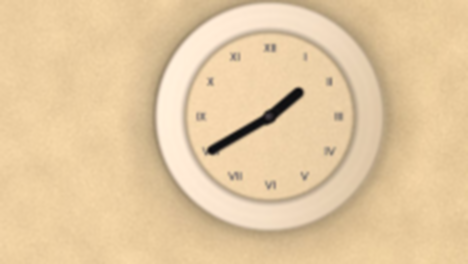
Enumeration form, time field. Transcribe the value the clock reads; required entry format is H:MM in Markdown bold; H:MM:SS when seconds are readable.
**1:40**
